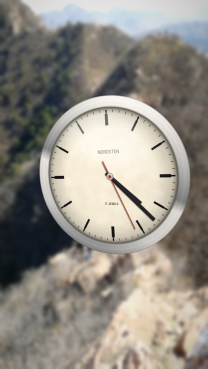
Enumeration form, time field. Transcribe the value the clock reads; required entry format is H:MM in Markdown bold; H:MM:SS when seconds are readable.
**4:22:26**
